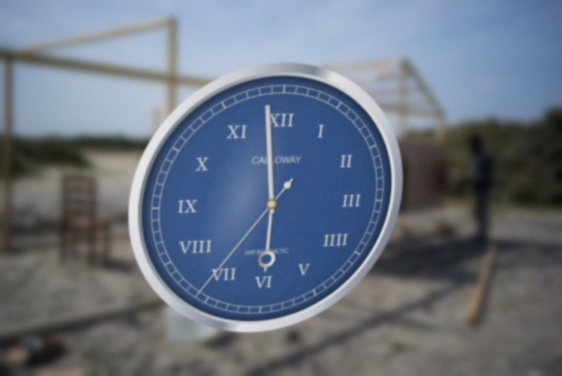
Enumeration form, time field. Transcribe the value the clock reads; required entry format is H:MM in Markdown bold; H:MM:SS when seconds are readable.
**5:58:36**
